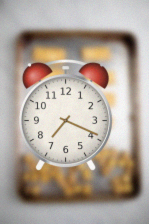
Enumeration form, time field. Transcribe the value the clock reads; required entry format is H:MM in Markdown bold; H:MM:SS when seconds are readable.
**7:19**
